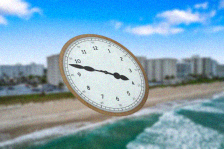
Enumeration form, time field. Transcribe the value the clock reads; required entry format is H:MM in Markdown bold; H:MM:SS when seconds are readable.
**3:48**
